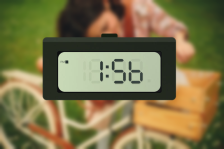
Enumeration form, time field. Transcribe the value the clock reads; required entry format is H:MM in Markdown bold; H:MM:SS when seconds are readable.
**1:56**
